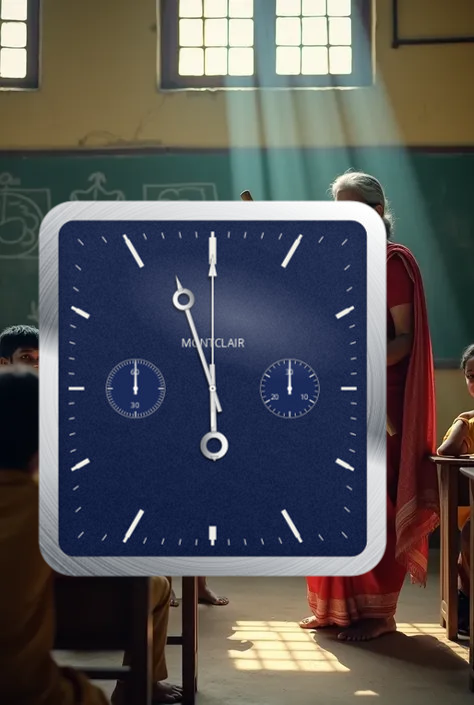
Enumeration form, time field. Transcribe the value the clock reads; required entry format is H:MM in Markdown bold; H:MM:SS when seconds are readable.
**5:57**
